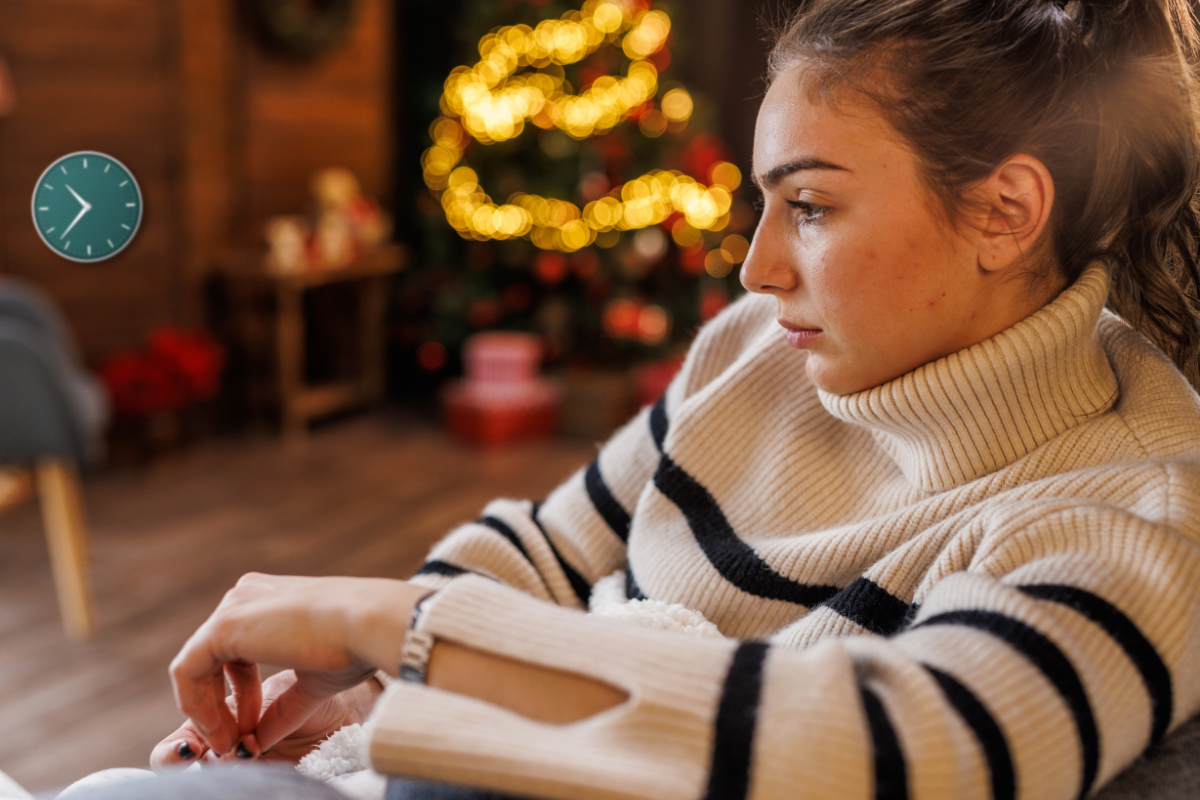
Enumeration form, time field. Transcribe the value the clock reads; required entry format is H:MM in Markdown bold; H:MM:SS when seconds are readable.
**10:37**
